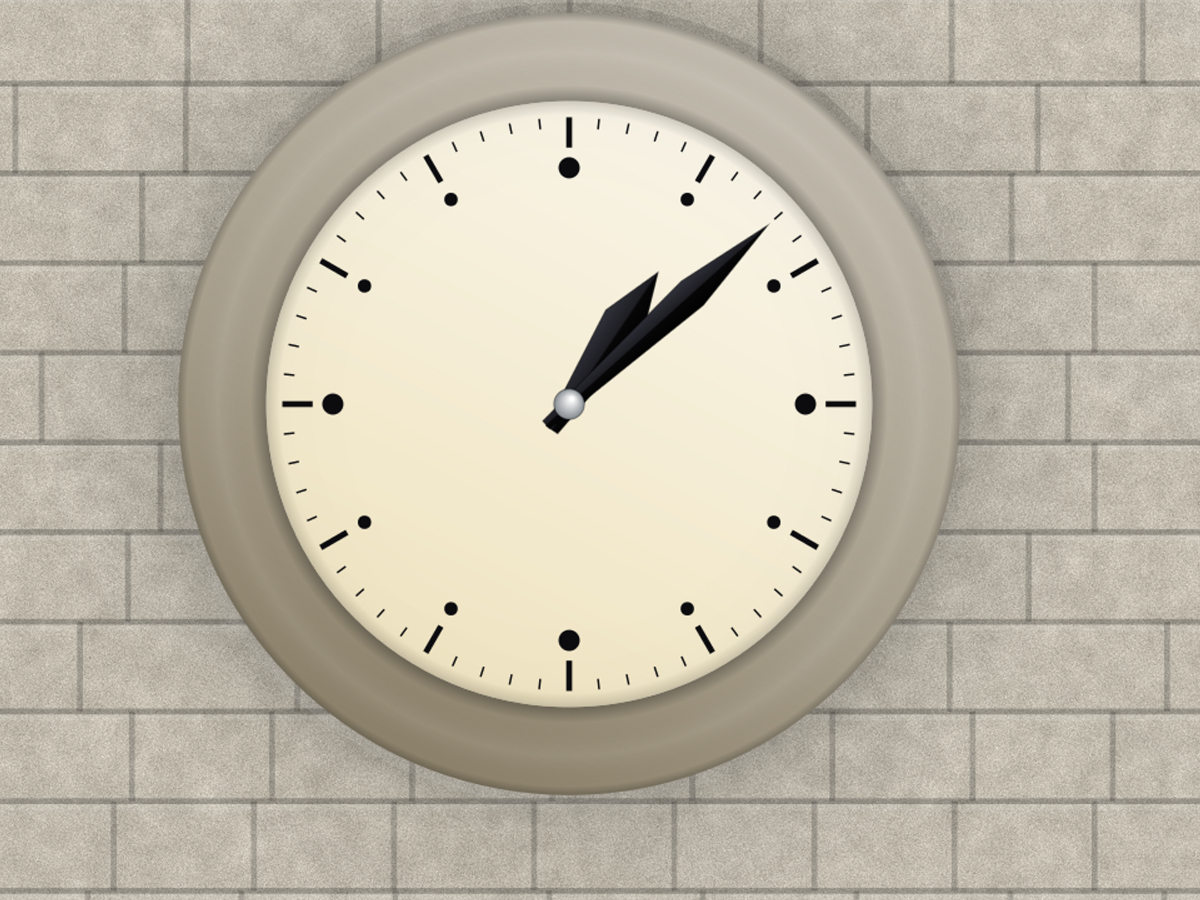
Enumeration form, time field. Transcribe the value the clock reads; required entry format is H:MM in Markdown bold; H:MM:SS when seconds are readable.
**1:08**
